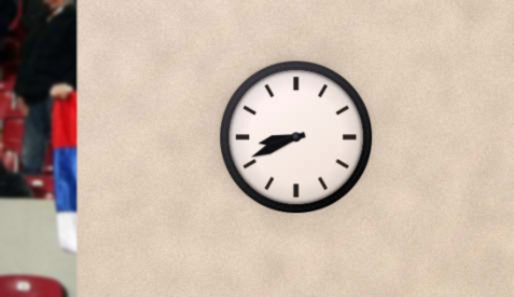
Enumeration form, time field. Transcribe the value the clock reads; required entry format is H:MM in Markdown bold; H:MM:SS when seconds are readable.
**8:41**
